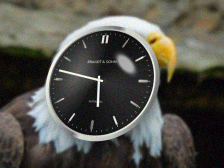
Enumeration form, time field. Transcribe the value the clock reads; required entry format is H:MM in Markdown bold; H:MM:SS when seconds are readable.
**5:47**
